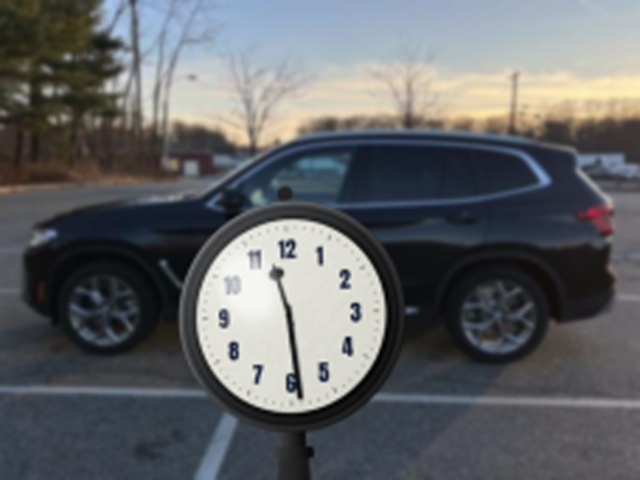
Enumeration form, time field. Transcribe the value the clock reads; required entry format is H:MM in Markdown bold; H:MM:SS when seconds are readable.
**11:29**
